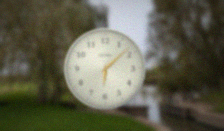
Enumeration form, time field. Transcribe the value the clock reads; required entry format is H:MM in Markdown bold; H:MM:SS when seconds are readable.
**6:08**
